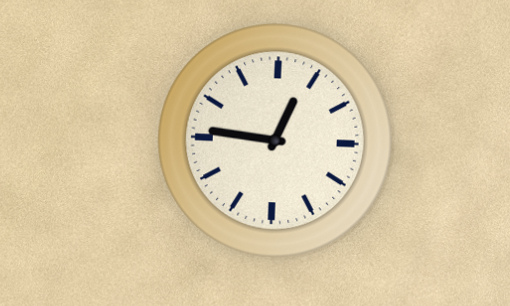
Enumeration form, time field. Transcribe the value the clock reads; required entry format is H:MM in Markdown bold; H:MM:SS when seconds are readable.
**12:46**
